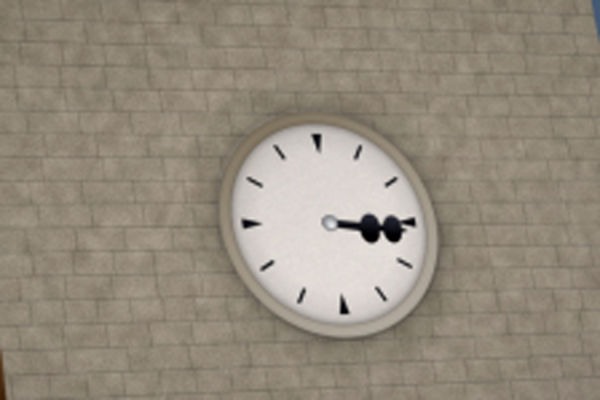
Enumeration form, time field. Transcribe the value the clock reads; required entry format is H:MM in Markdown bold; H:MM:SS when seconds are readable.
**3:16**
